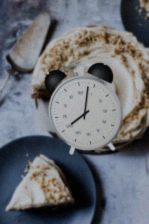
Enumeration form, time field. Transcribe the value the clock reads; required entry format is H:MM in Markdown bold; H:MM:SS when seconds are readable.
**8:03**
